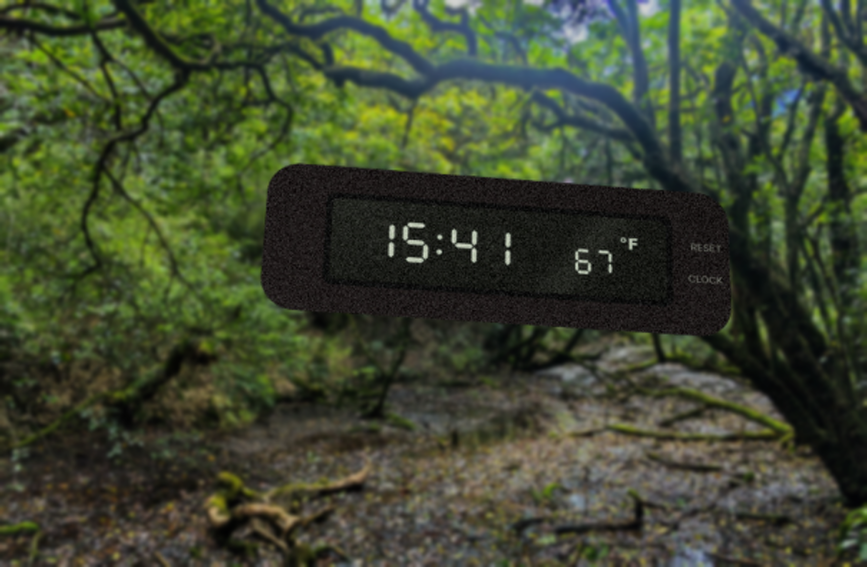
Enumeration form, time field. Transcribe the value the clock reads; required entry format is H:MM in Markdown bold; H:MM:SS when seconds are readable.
**15:41**
